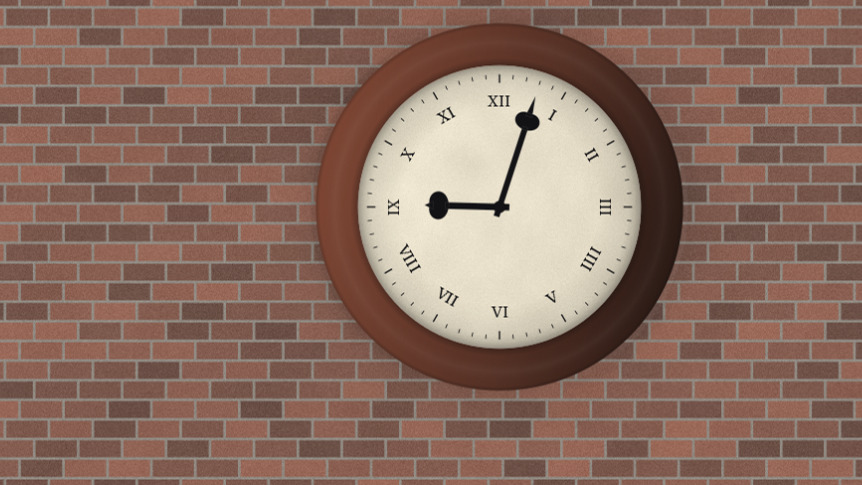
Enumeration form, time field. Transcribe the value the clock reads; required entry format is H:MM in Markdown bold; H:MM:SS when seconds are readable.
**9:03**
